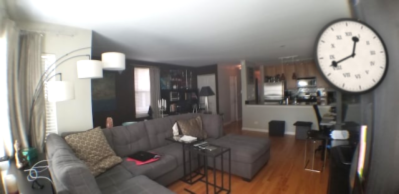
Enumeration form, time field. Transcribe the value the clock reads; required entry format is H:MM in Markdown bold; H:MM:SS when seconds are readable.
**12:42**
